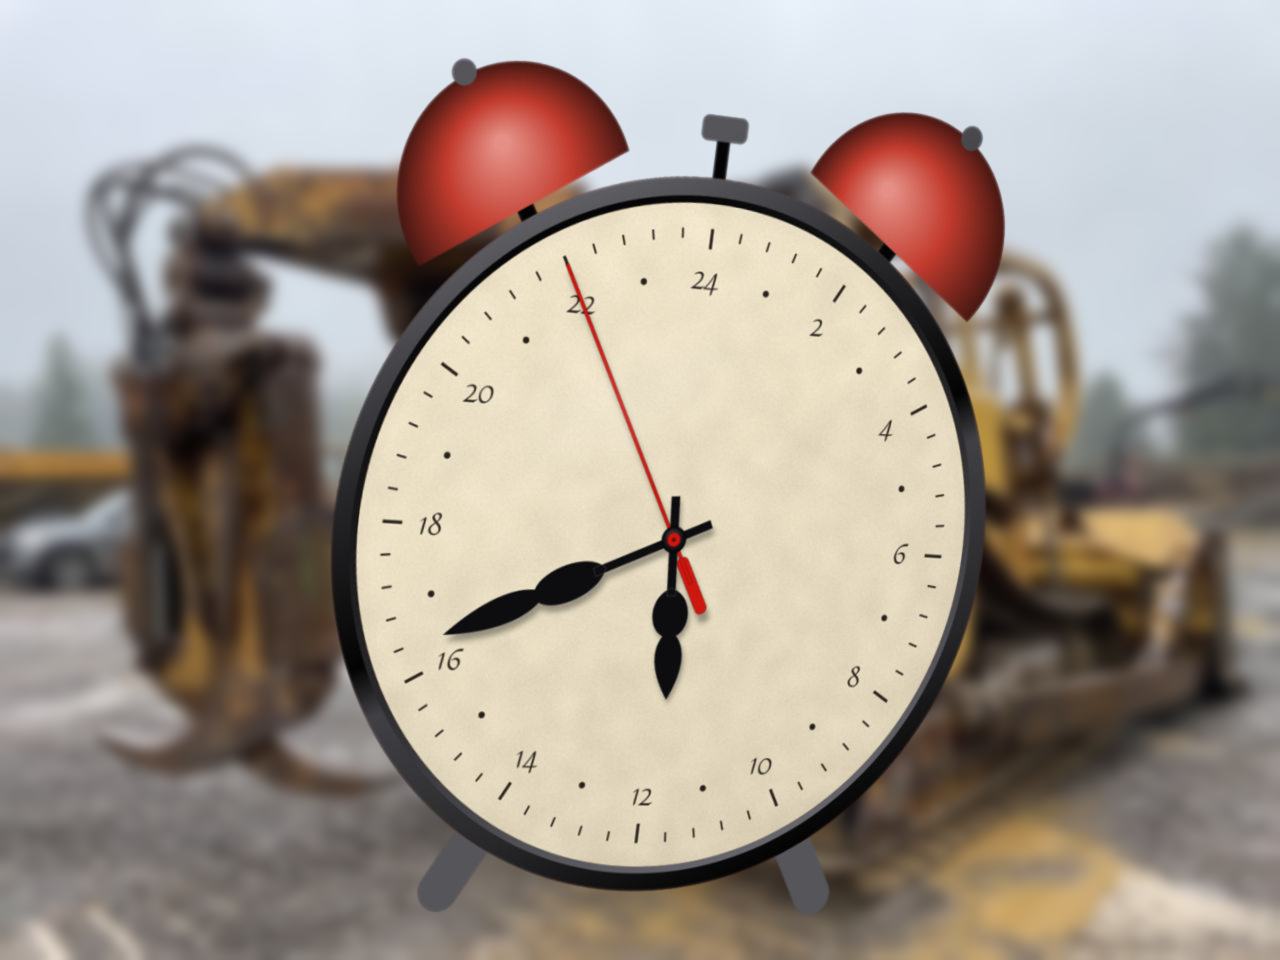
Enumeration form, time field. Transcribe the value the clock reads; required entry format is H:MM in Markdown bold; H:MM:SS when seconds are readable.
**11:40:55**
